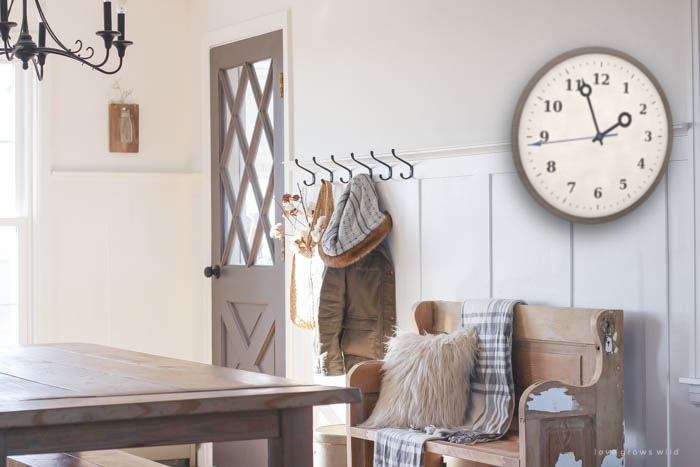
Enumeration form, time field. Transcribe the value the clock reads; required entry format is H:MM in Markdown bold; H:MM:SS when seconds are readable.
**1:56:44**
